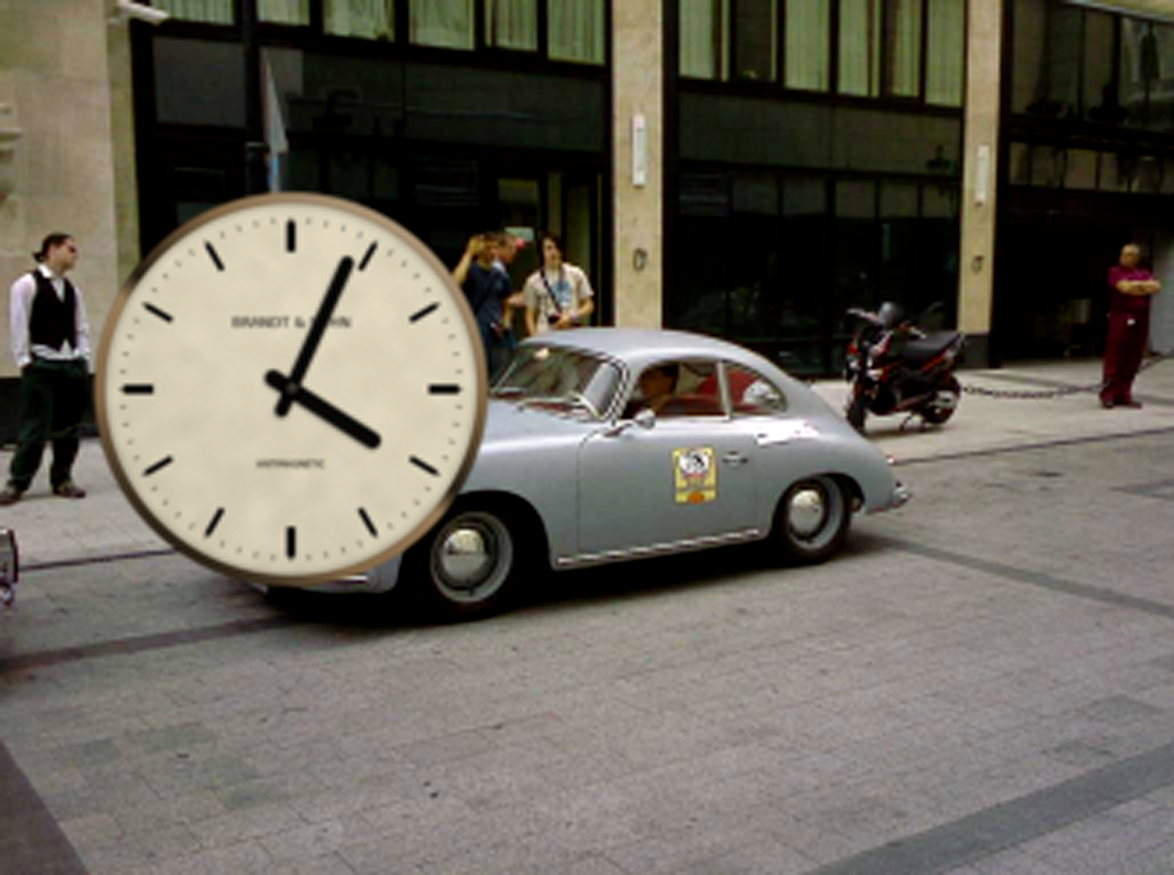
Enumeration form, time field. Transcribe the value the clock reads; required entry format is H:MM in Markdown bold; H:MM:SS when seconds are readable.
**4:04**
